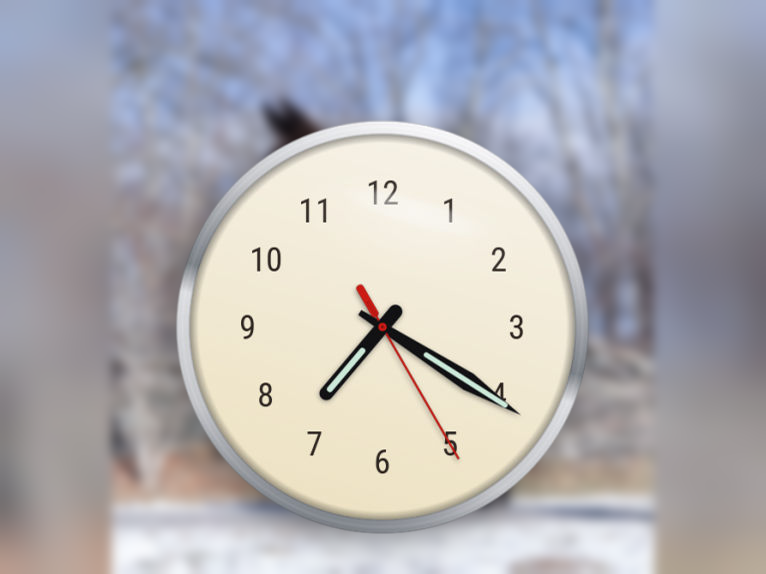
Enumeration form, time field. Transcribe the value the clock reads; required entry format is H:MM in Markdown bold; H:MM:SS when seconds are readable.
**7:20:25**
